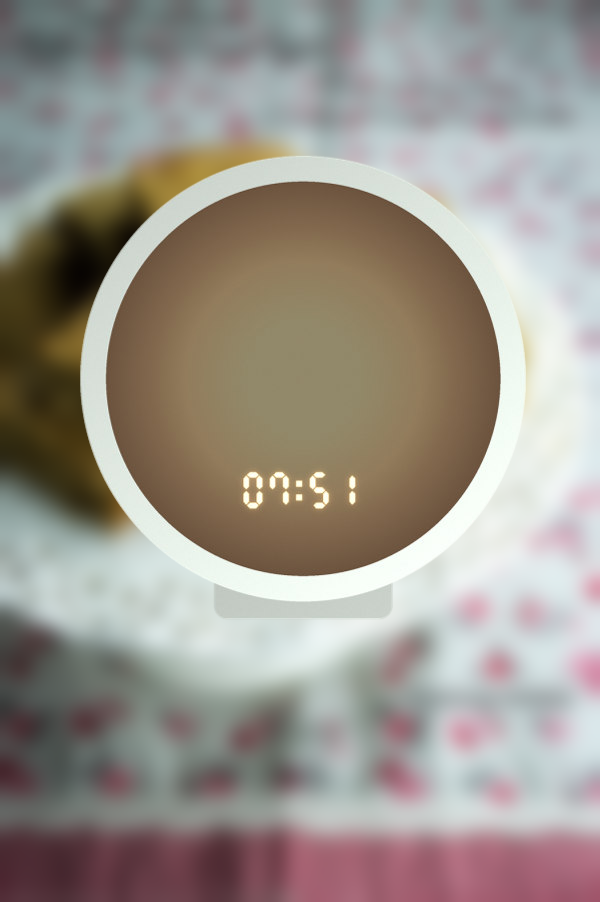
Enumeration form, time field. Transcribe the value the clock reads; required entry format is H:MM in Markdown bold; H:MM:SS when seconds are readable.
**7:51**
